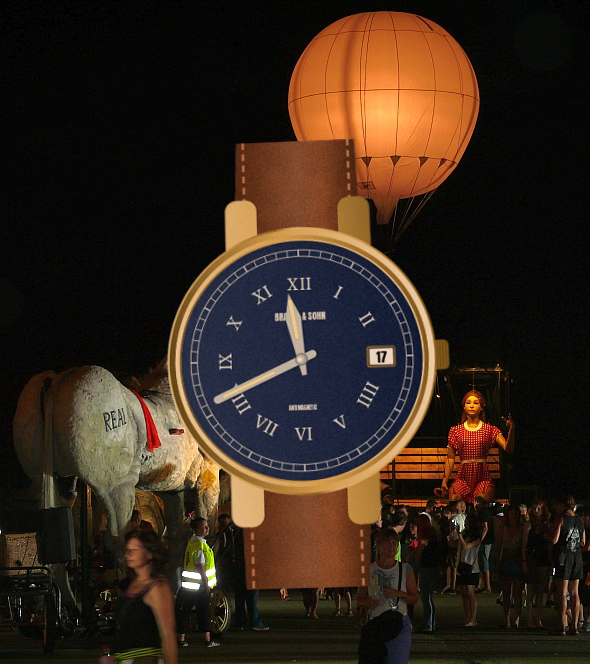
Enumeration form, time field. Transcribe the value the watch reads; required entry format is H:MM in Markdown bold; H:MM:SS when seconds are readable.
**11:41**
